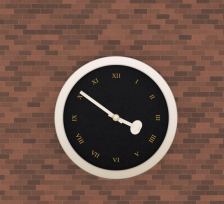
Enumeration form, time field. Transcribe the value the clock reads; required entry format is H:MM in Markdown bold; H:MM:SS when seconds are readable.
**3:51**
